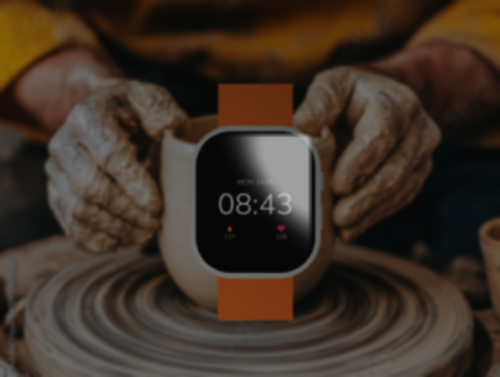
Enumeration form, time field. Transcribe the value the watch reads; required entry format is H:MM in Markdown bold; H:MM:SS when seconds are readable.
**8:43**
